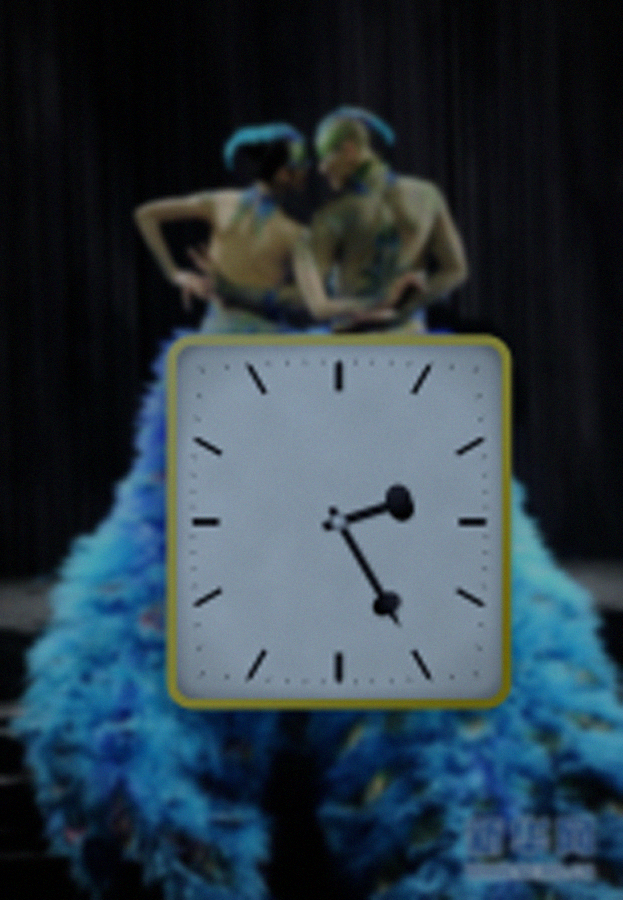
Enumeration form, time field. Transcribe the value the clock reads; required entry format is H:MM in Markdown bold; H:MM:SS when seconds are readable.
**2:25**
